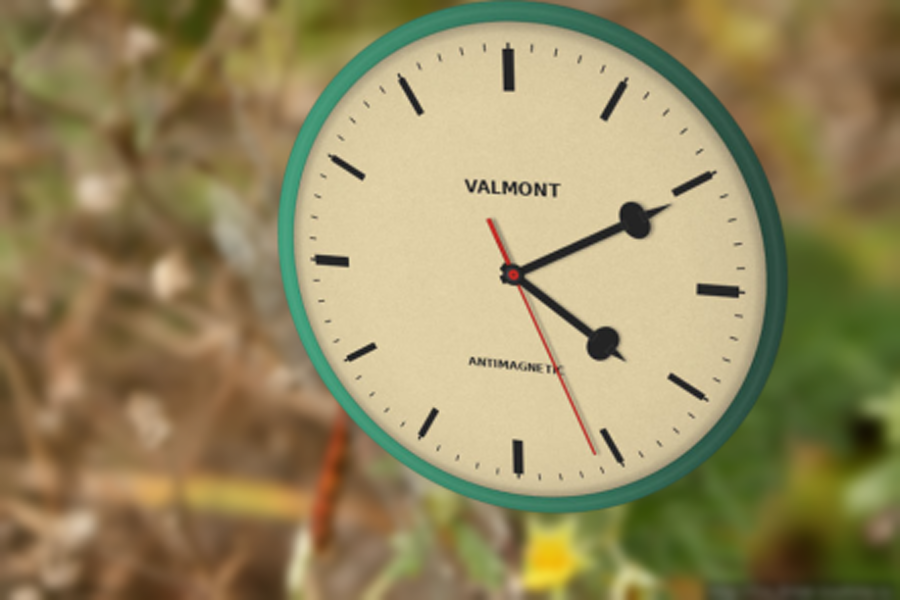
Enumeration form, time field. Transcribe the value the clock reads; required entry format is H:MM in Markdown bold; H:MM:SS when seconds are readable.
**4:10:26**
